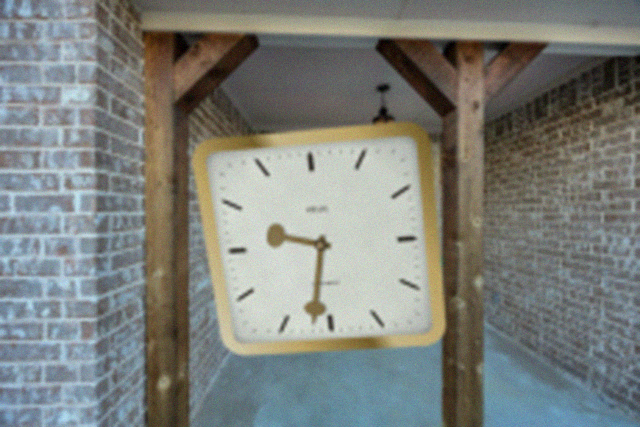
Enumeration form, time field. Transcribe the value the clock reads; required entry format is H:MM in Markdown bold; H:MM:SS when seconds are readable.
**9:32**
